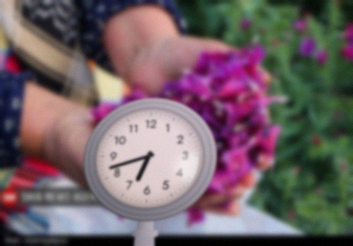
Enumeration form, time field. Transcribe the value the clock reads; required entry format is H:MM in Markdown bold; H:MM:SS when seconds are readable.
**6:42**
